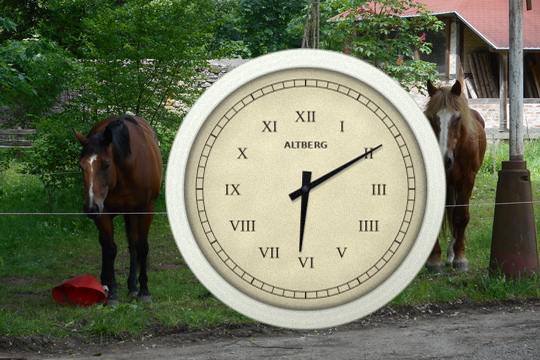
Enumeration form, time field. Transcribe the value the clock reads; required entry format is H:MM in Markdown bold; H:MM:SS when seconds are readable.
**6:10**
